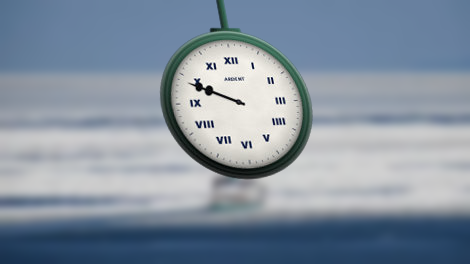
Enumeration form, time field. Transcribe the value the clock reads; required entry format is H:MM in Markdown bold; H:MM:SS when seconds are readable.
**9:49**
